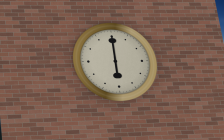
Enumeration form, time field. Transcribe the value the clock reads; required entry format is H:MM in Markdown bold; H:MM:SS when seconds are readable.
**6:00**
